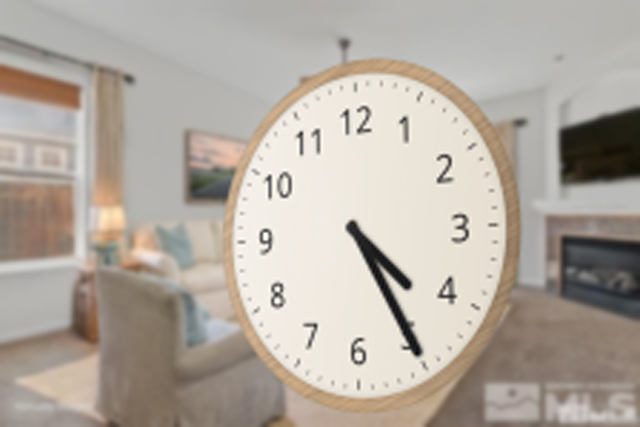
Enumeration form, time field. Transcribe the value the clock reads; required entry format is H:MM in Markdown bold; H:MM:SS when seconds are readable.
**4:25**
